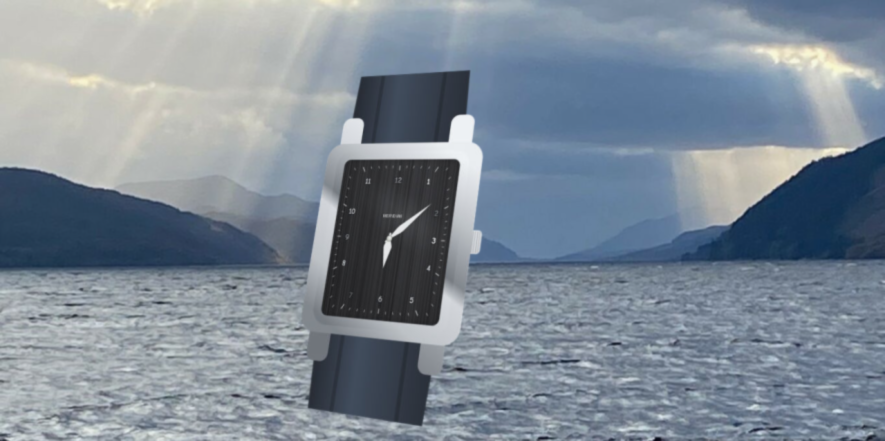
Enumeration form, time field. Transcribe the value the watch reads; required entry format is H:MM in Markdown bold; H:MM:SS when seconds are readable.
**6:08**
